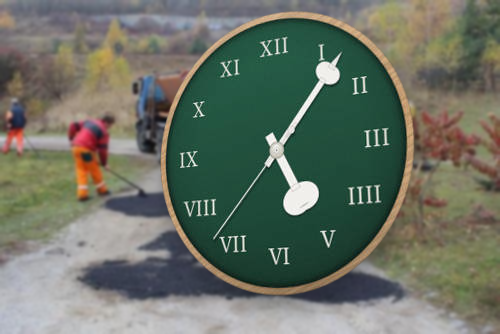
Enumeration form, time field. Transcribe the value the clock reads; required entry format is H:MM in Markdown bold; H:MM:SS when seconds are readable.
**5:06:37**
